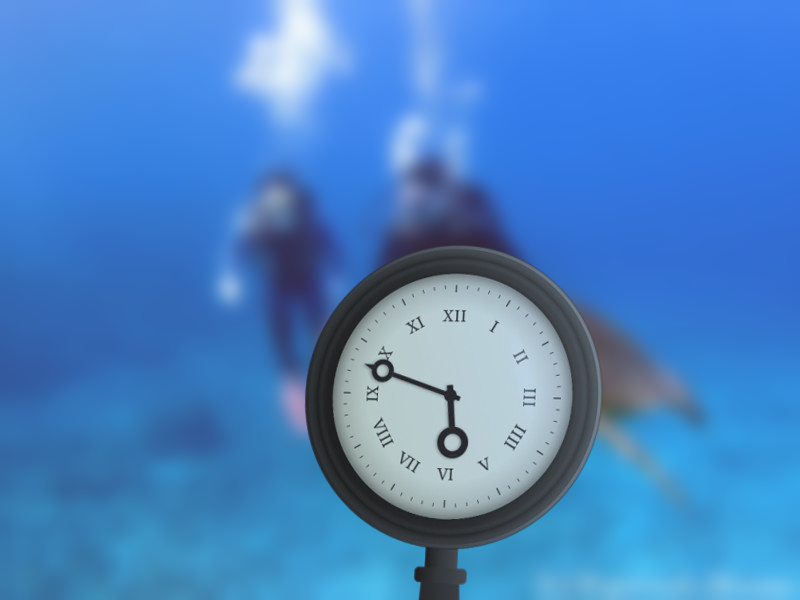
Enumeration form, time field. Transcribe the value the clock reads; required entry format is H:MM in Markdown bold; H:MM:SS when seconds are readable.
**5:48**
